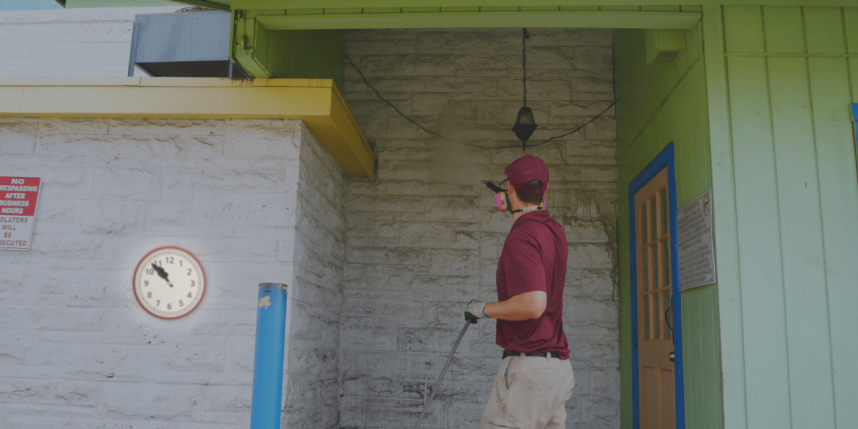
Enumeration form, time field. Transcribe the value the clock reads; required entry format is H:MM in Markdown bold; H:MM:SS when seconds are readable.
**10:53**
